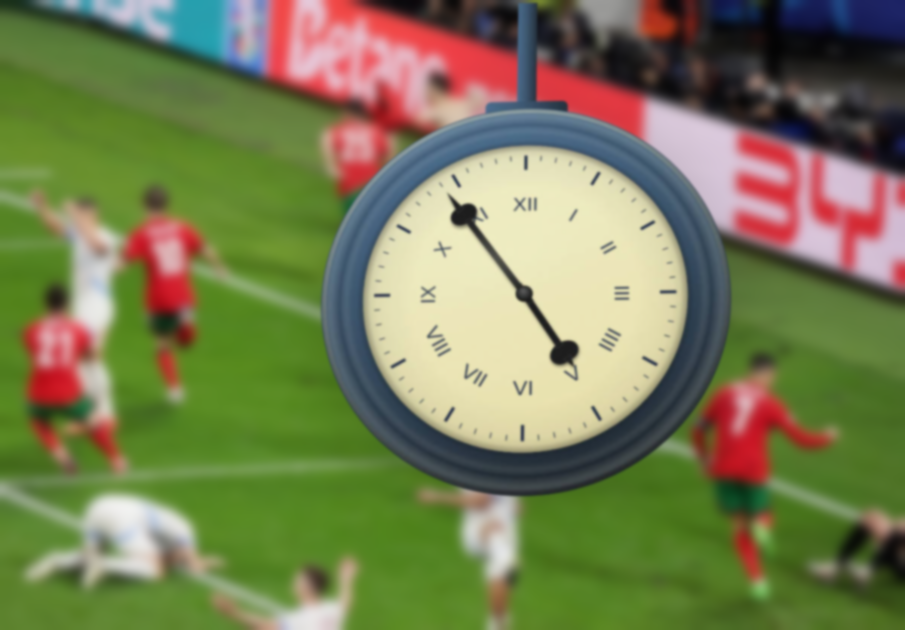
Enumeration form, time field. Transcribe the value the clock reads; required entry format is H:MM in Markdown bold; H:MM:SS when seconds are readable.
**4:54**
